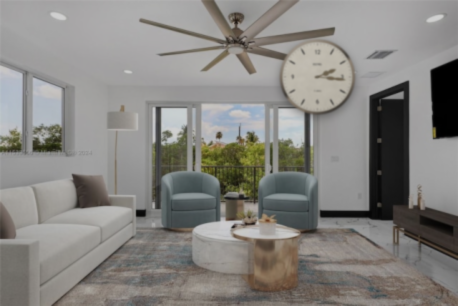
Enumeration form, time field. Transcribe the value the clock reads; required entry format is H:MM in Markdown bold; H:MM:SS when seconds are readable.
**2:16**
